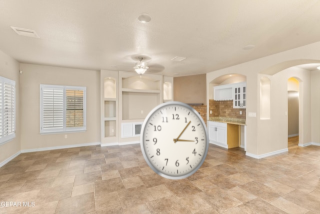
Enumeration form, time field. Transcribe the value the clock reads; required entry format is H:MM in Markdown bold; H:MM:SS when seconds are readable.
**3:07**
